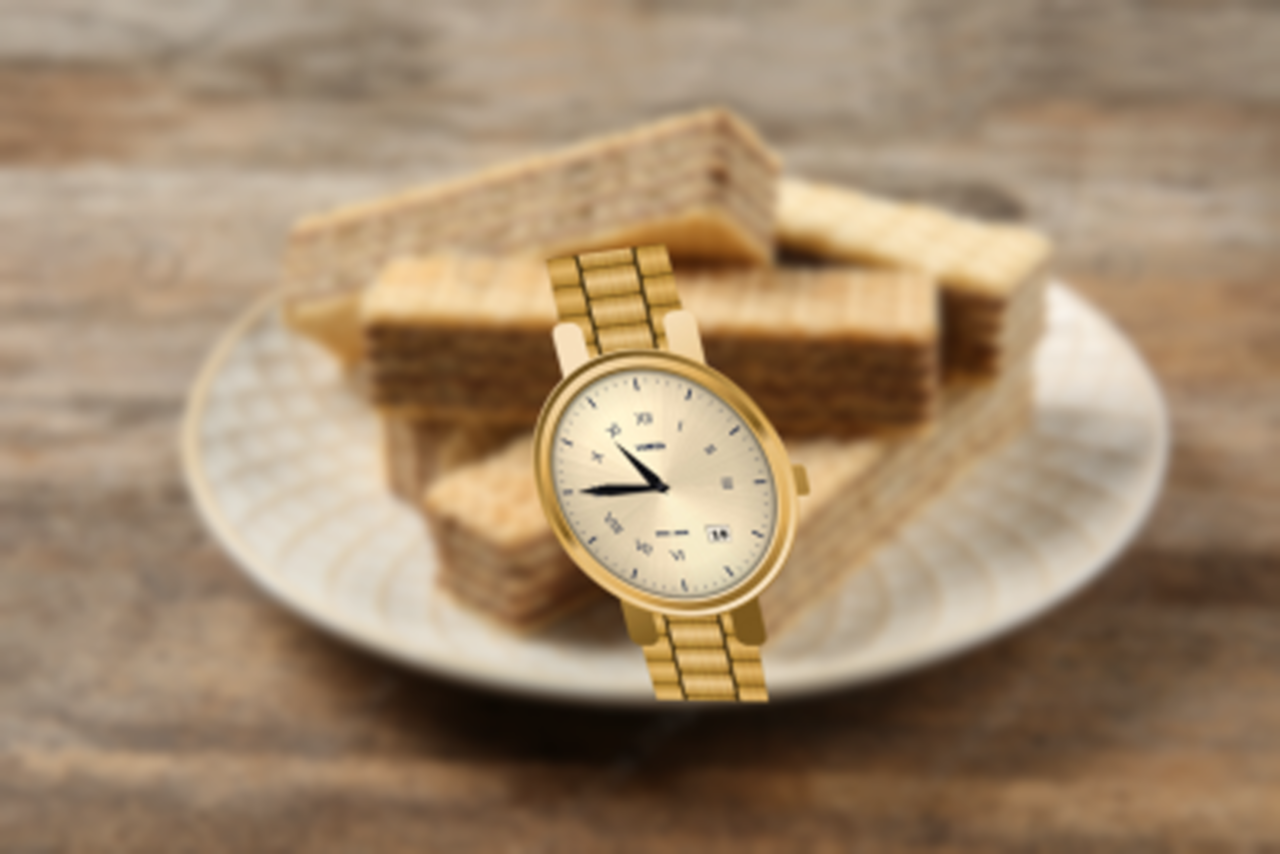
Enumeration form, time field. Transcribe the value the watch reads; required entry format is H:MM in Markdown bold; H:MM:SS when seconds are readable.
**10:45**
